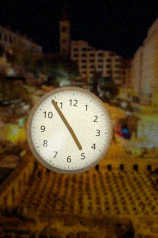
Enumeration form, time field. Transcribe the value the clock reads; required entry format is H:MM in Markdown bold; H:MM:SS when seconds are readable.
**4:54**
